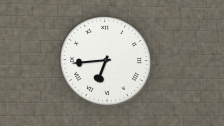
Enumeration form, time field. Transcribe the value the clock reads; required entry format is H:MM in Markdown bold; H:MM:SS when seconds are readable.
**6:44**
